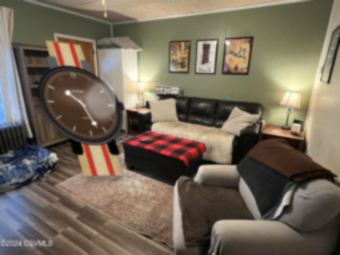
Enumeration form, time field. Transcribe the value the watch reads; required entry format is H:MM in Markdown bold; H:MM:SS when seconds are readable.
**10:27**
